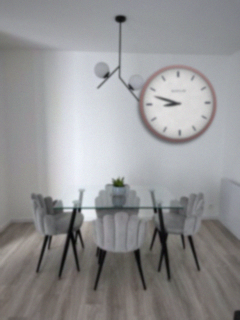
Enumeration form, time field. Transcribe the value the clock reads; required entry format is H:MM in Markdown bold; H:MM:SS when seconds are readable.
**8:48**
